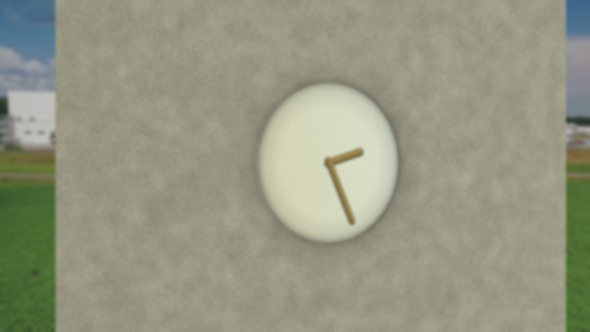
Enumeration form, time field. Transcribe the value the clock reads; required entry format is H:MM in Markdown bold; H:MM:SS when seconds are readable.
**2:26**
